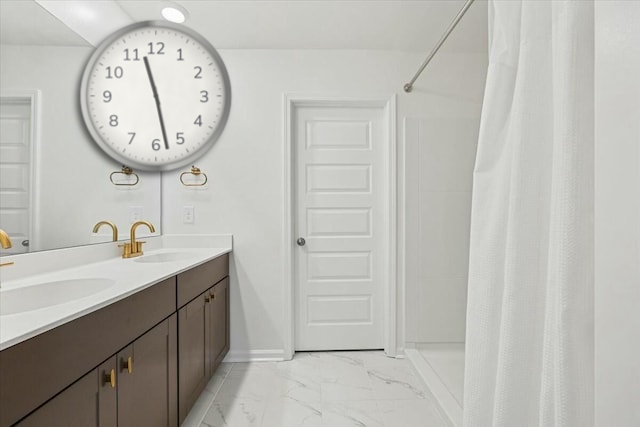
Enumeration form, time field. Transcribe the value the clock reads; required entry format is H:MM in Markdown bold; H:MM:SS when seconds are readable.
**11:28**
